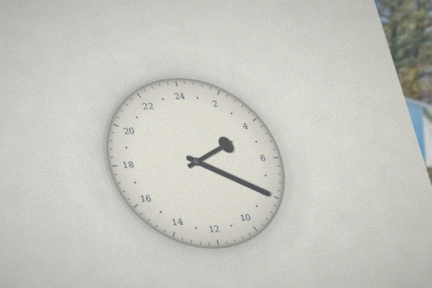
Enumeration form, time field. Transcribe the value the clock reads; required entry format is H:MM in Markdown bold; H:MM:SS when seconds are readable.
**4:20**
